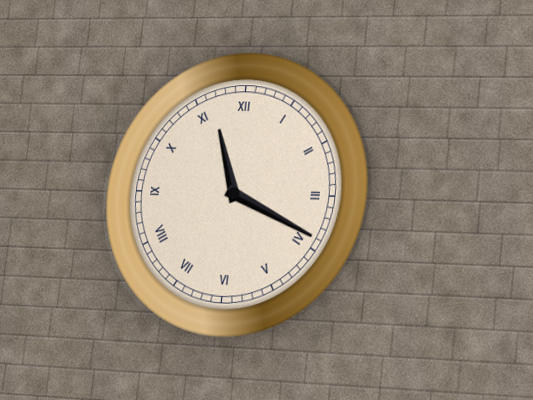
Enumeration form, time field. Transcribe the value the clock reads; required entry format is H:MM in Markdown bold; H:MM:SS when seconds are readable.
**11:19**
